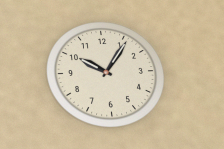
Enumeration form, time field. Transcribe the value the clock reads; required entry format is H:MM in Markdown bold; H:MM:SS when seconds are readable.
**10:06**
